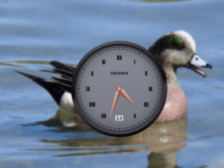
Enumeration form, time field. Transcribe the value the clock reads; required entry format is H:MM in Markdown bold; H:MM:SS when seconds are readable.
**4:33**
